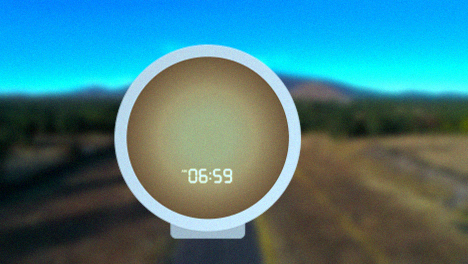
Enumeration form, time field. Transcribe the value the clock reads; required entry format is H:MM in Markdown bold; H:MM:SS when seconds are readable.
**6:59**
